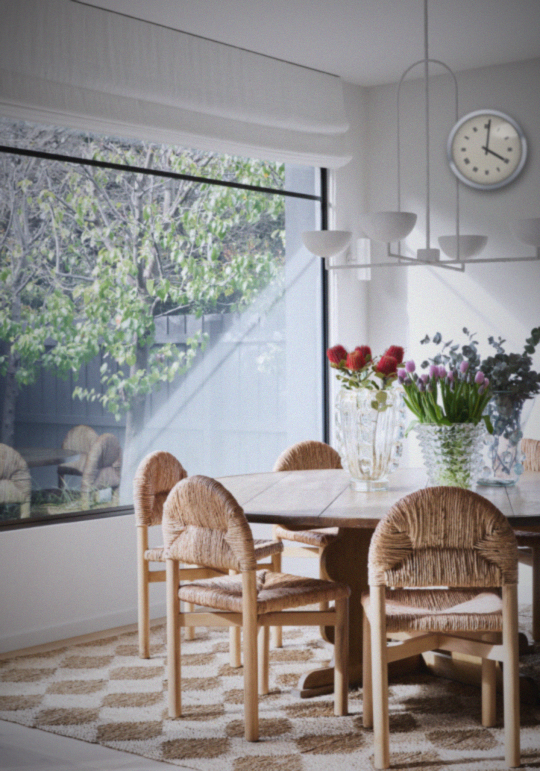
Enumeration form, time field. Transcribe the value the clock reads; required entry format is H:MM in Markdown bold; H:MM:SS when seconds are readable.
**4:01**
